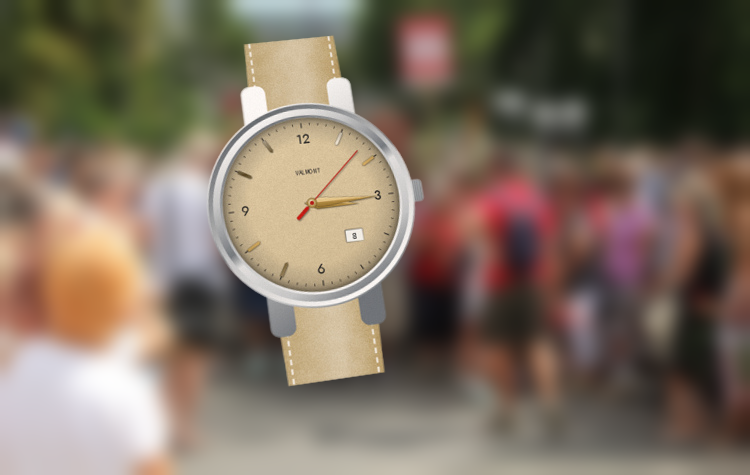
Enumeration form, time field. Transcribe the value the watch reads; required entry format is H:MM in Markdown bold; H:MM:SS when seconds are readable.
**3:15:08**
